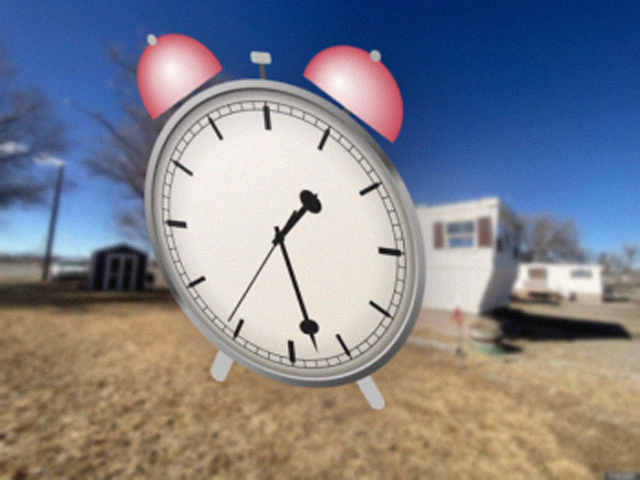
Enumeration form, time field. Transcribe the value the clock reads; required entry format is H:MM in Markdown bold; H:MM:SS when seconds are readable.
**1:27:36**
